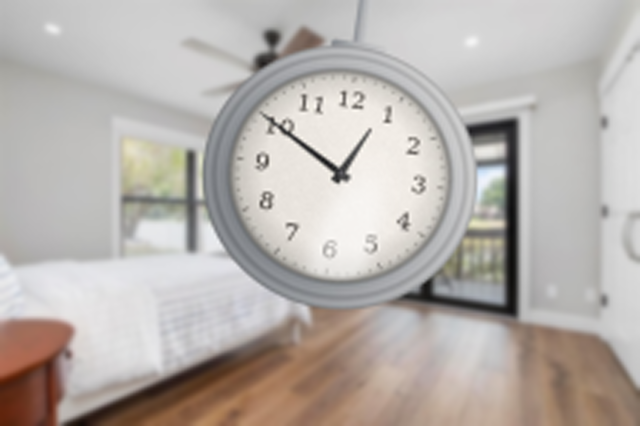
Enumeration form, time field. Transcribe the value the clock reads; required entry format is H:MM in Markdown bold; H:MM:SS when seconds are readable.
**12:50**
